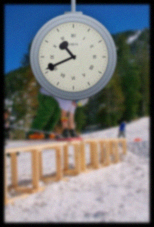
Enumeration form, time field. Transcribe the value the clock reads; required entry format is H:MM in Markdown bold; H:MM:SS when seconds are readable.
**10:41**
